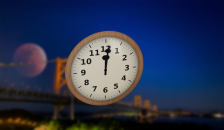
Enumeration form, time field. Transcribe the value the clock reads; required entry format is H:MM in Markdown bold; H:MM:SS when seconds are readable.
**12:01**
